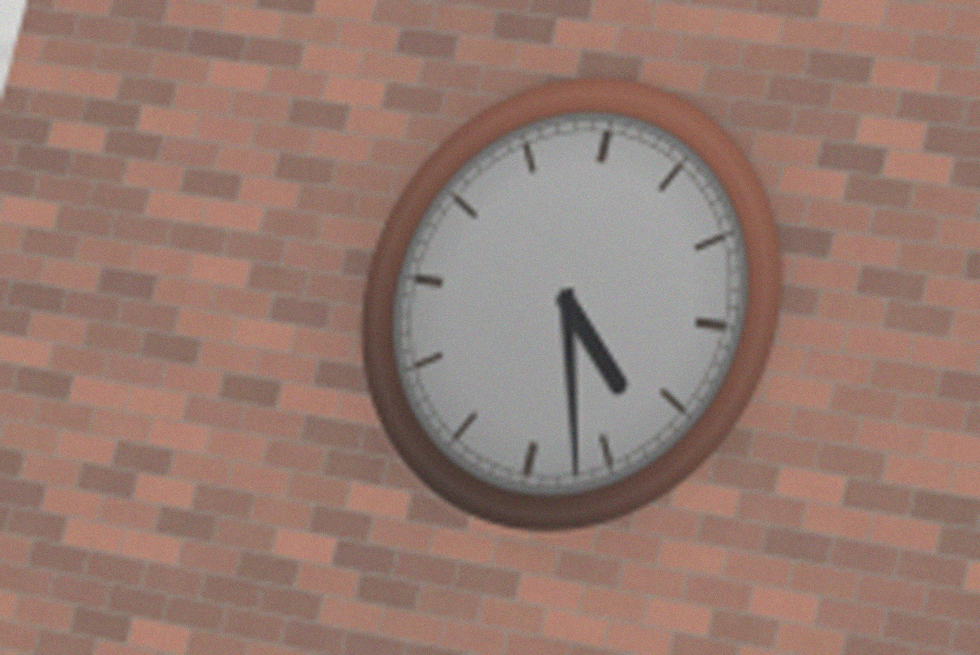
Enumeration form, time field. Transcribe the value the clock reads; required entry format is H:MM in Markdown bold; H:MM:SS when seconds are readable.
**4:27**
